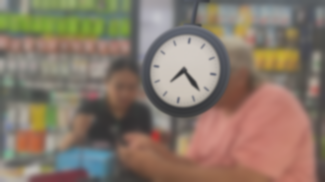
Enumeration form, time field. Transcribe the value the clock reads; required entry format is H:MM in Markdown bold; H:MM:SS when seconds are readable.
**7:22**
